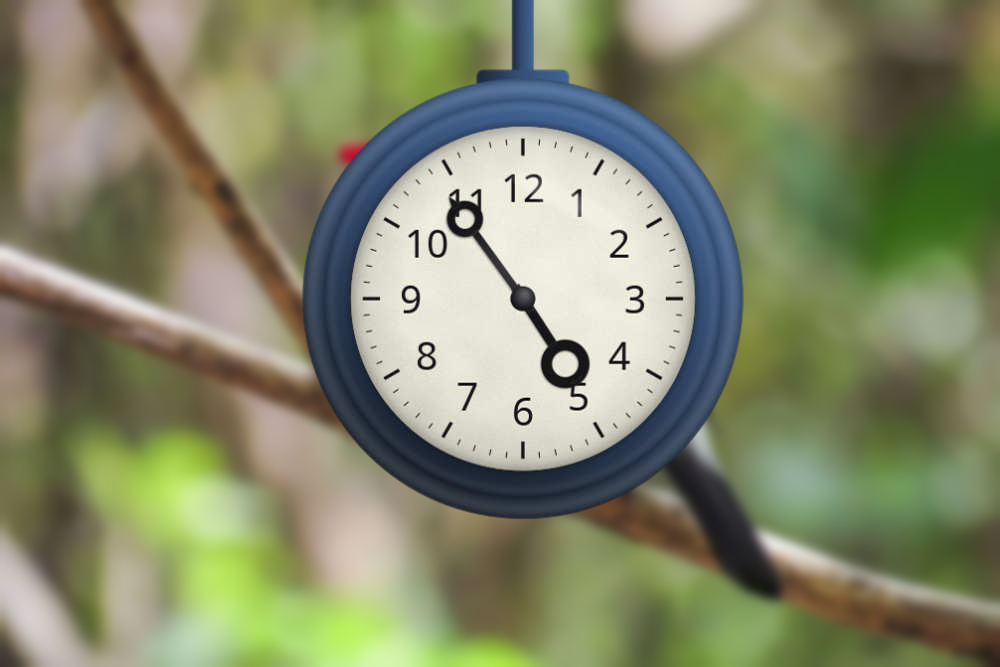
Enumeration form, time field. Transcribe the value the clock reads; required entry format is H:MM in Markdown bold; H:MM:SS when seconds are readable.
**4:54**
